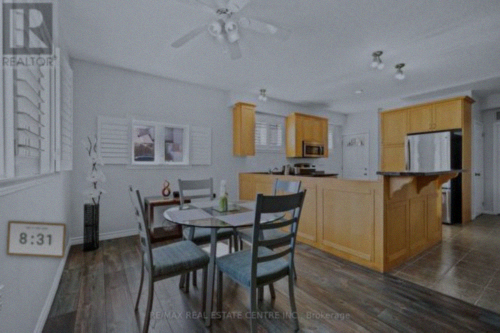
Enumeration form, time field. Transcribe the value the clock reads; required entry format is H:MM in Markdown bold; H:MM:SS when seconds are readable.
**8:31**
